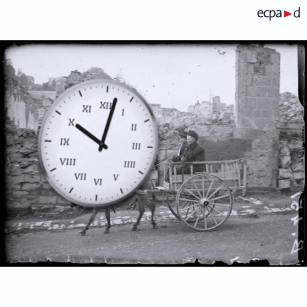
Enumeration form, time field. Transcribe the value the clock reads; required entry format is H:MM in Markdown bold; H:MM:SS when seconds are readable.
**10:02**
